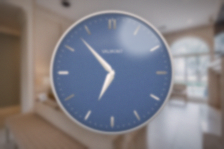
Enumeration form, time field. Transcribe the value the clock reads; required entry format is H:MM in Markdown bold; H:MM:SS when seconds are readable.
**6:53**
